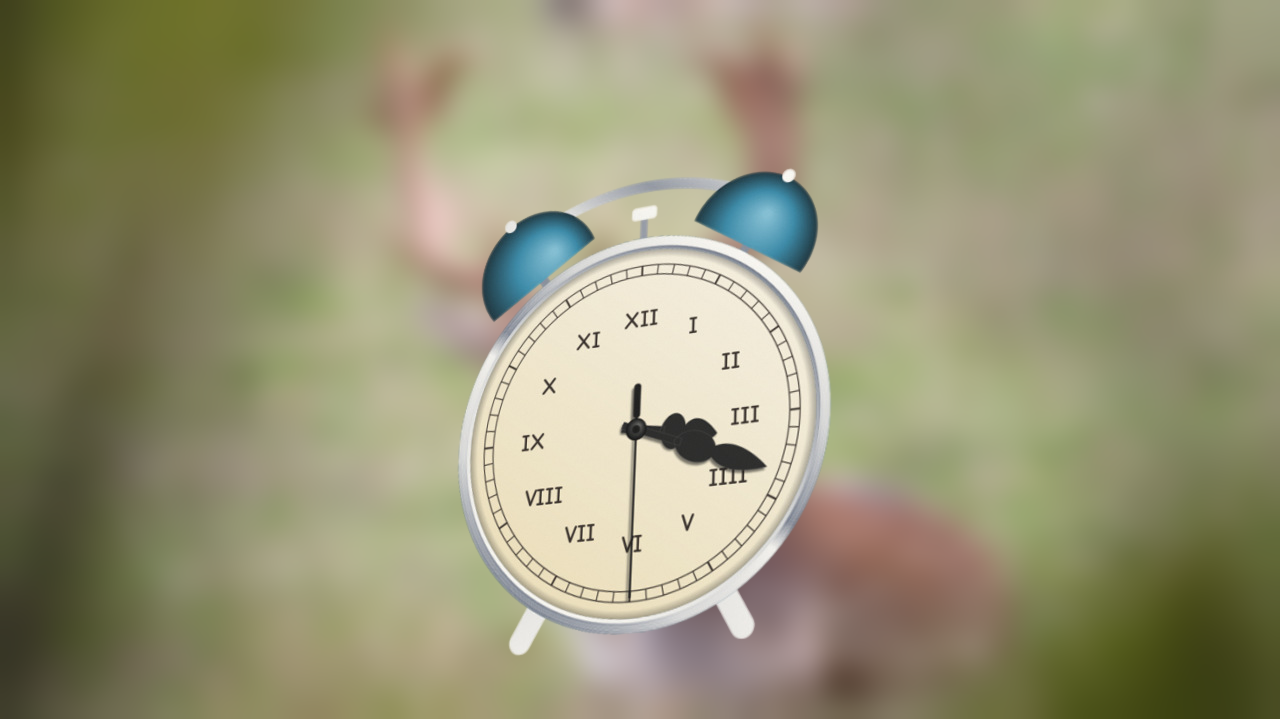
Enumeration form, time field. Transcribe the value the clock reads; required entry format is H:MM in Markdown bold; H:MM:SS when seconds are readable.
**3:18:30**
